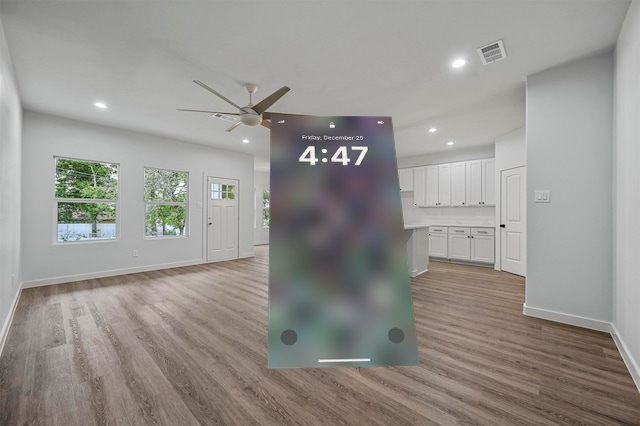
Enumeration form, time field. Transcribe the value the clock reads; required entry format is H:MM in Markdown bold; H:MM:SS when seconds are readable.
**4:47**
